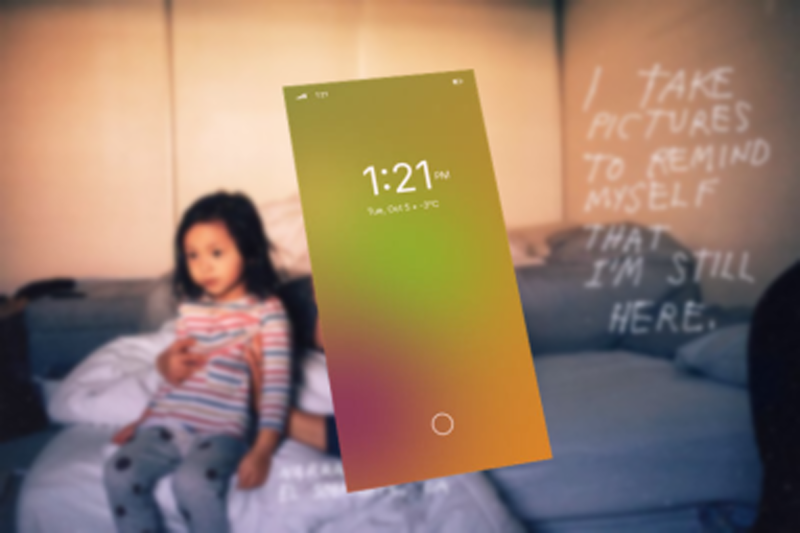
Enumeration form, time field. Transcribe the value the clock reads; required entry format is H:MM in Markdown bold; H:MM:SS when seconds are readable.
**1:21**
